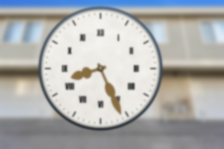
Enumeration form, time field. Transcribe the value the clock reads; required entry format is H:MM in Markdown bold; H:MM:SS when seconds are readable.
**8:26**
